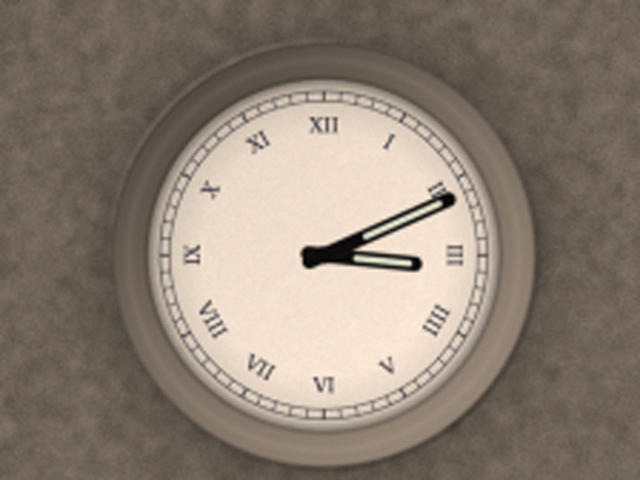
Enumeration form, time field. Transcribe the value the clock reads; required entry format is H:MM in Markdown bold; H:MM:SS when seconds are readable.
**3:11**
